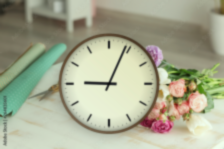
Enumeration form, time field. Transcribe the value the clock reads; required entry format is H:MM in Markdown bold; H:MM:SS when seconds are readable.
**9:04**
